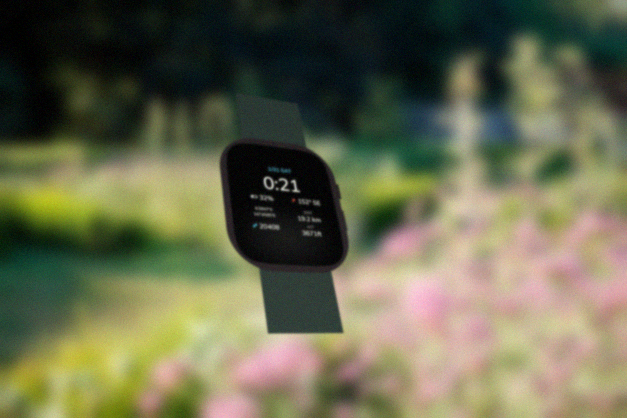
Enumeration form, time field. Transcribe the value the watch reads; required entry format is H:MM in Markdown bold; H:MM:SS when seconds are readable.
**0:21**
